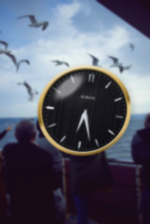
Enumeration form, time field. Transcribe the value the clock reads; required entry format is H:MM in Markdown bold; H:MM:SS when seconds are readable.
**6:27**
